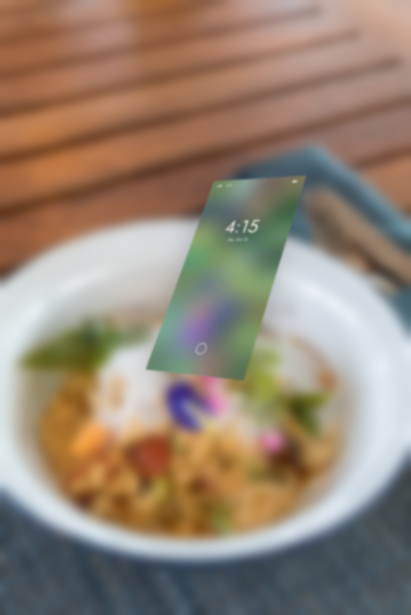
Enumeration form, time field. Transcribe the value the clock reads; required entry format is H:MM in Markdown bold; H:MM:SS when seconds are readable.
**4:15**
